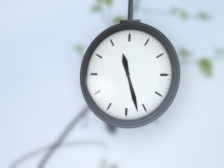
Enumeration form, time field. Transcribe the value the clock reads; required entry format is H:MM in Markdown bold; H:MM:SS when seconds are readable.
**11:27**
